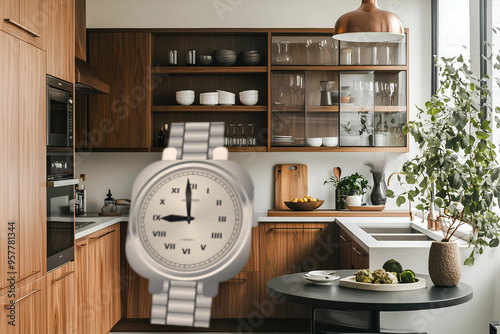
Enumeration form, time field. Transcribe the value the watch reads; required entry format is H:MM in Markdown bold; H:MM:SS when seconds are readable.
**8:59**
